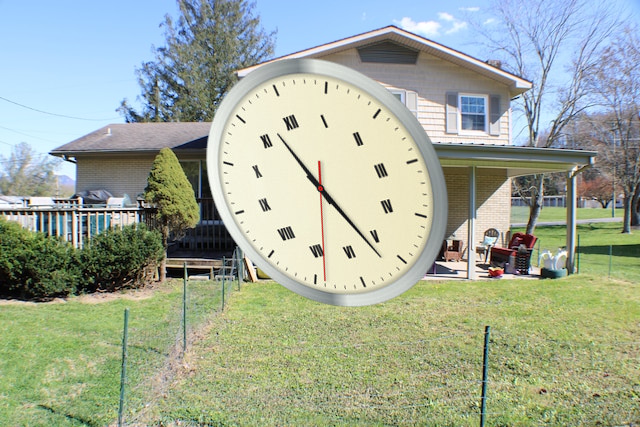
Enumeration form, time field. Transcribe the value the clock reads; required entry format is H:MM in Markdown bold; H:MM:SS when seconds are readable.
**11:26:34**
